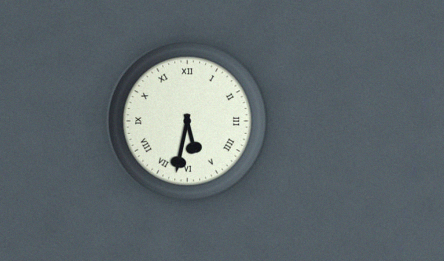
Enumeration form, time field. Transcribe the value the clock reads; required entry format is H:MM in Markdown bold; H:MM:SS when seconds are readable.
**5:32**
